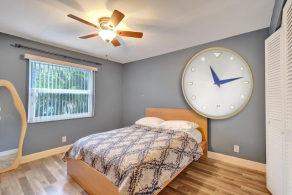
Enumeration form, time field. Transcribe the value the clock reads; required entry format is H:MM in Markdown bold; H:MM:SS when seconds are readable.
**11:13**
